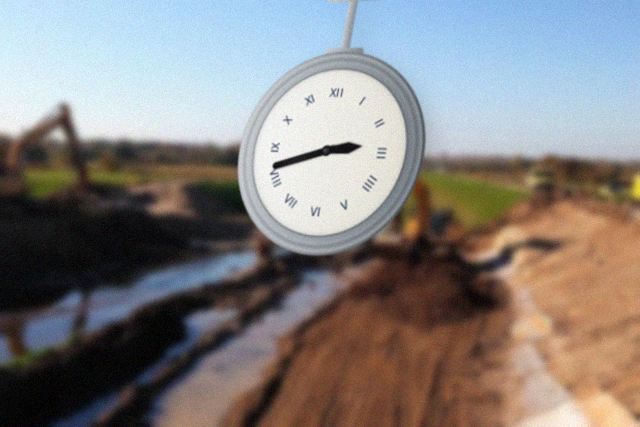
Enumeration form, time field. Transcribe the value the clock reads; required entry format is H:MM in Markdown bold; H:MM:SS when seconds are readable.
**2:42**
